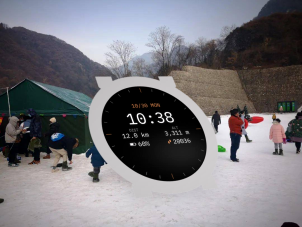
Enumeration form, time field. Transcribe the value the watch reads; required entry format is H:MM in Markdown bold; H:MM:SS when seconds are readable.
**10:38**
